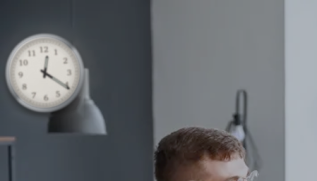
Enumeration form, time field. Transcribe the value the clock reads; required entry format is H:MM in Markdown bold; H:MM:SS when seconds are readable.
**12:21**
